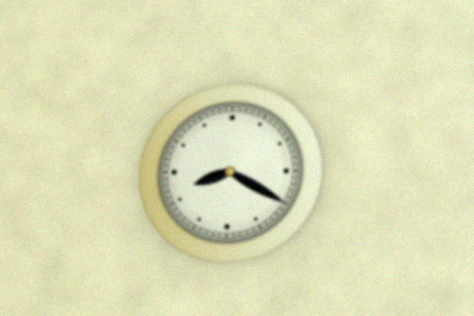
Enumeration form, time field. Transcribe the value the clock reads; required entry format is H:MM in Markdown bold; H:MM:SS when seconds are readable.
**8:20**
